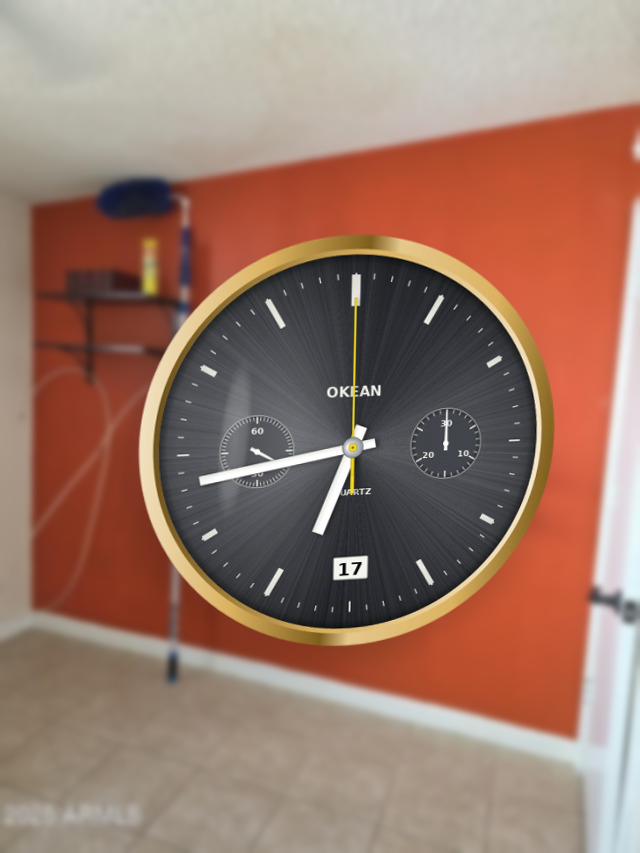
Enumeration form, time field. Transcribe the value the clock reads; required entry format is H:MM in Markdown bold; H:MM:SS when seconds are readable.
**6:43:20**
